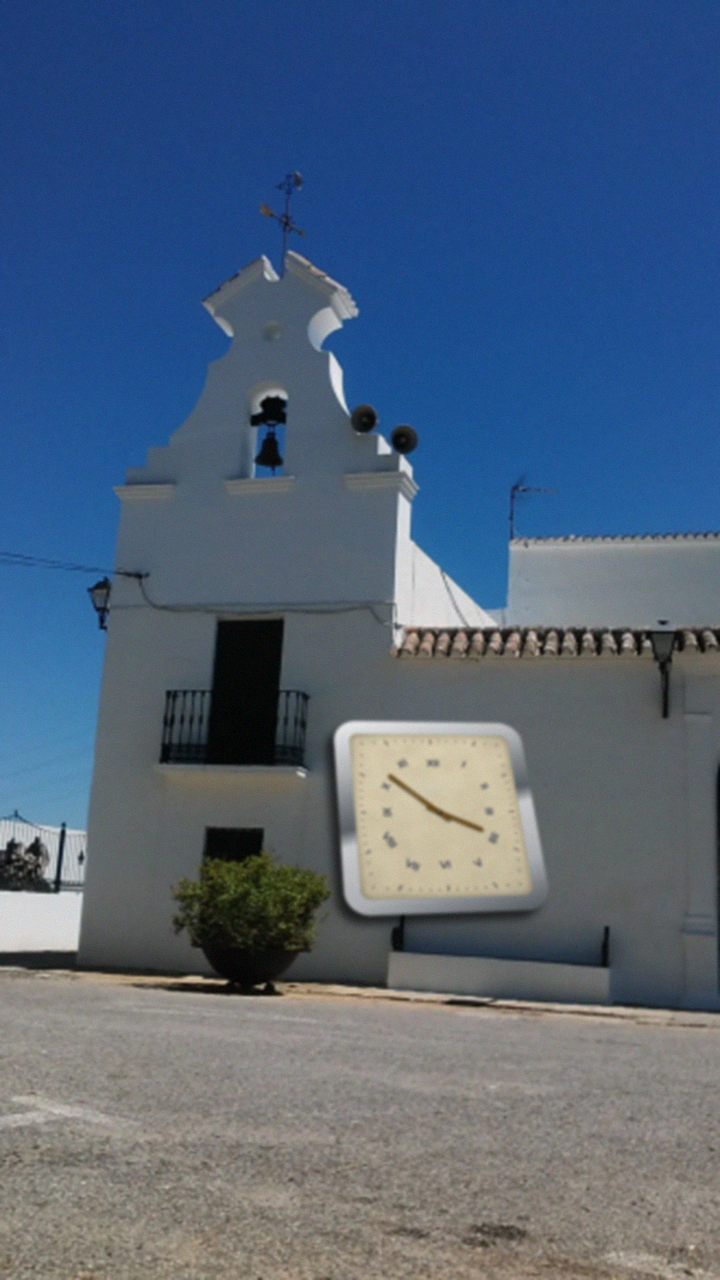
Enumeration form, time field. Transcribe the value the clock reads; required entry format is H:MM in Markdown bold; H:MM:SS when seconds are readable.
**3:52**
